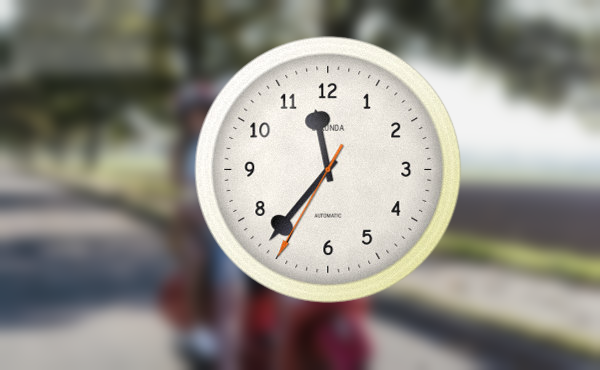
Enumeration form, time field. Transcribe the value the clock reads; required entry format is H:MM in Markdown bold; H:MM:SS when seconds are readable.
**11:36:35**
